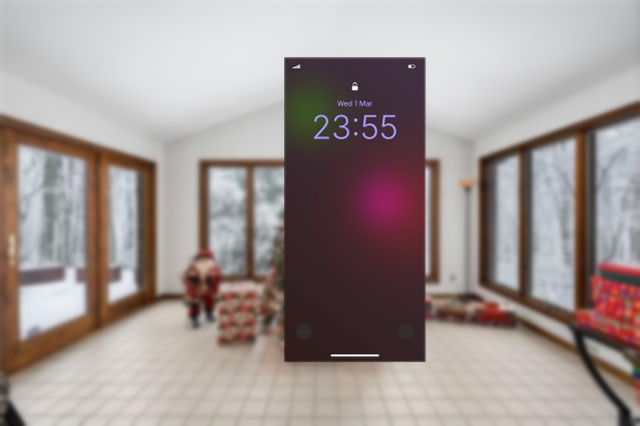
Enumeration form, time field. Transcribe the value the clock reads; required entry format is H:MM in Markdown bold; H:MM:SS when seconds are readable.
**23:55**
